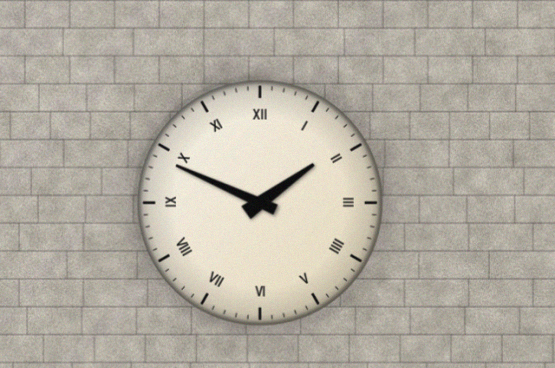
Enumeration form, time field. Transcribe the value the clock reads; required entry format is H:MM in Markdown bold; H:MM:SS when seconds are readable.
**1:49**
